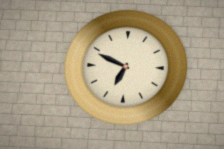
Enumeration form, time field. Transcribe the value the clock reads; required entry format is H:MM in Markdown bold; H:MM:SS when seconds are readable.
**6:49**
